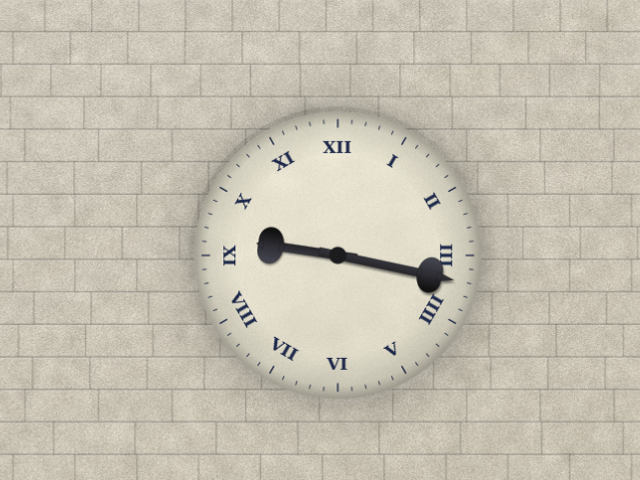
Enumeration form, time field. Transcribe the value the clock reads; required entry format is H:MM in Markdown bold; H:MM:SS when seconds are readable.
**9:17**
